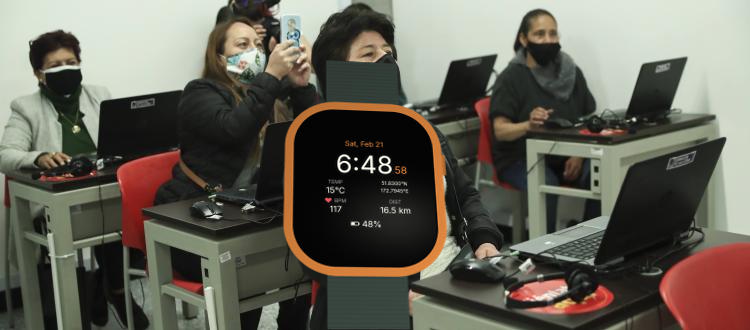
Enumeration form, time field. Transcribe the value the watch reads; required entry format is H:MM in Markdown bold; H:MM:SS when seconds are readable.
**6:48:58**
